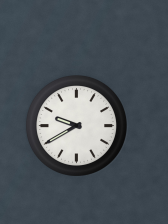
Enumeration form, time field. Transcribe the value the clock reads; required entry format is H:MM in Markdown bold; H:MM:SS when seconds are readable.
**9:40**
